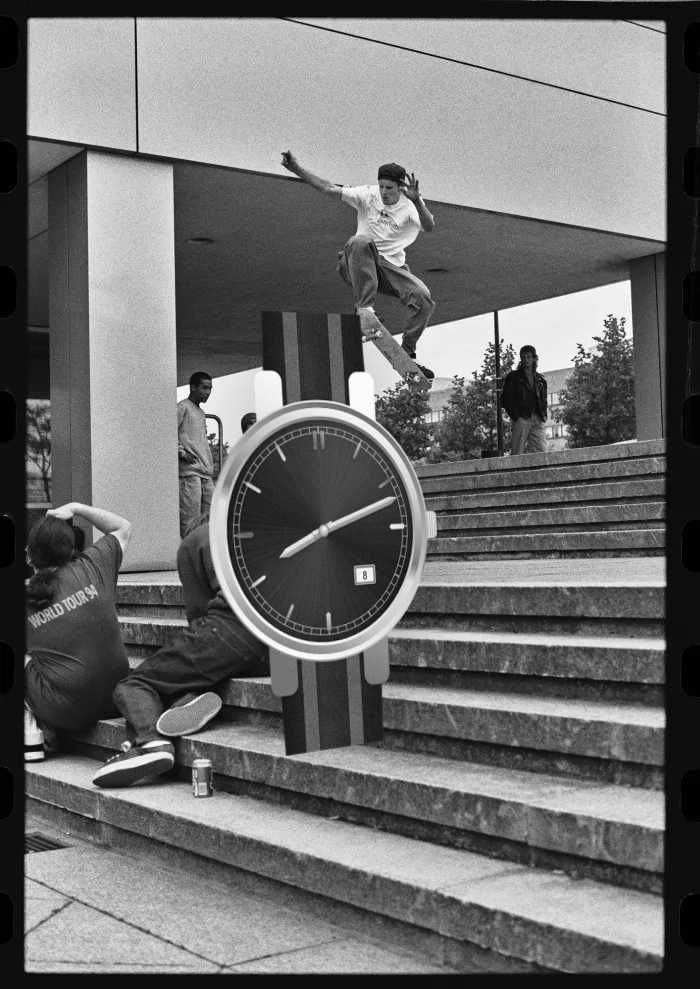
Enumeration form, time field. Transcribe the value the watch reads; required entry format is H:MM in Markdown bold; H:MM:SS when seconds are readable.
**8:12**
